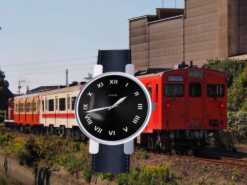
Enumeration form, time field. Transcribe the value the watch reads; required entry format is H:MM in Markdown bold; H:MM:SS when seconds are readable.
**1:43**
